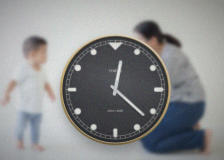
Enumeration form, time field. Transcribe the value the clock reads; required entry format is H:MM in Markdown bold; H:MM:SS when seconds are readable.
**12:22**
